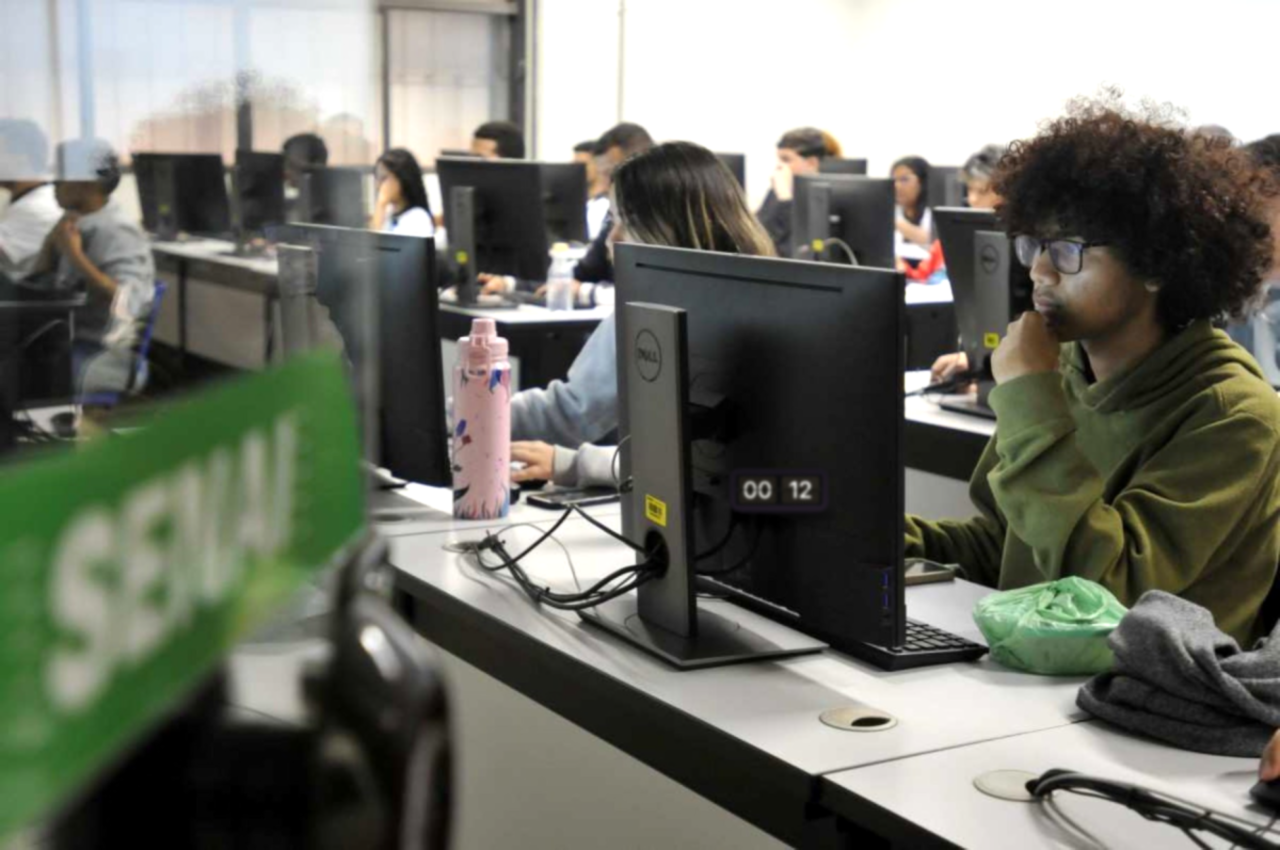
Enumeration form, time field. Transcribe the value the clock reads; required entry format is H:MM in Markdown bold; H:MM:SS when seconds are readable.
**0:12**
